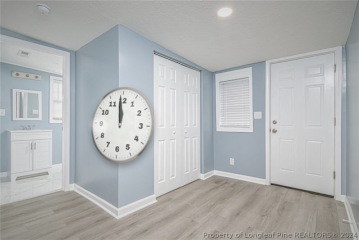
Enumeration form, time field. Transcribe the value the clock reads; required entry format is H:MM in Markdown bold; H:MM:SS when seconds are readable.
**11:59**
